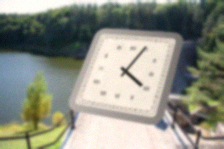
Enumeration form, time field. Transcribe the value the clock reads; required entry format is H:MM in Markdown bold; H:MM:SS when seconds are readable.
**4:04**
